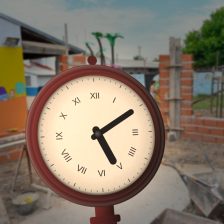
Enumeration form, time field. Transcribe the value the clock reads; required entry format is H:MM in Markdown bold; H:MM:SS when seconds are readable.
**5:10**
